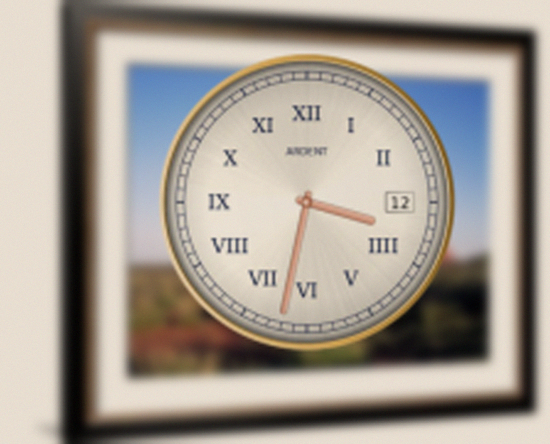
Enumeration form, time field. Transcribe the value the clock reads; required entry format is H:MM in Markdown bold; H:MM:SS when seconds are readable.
**3:32**
